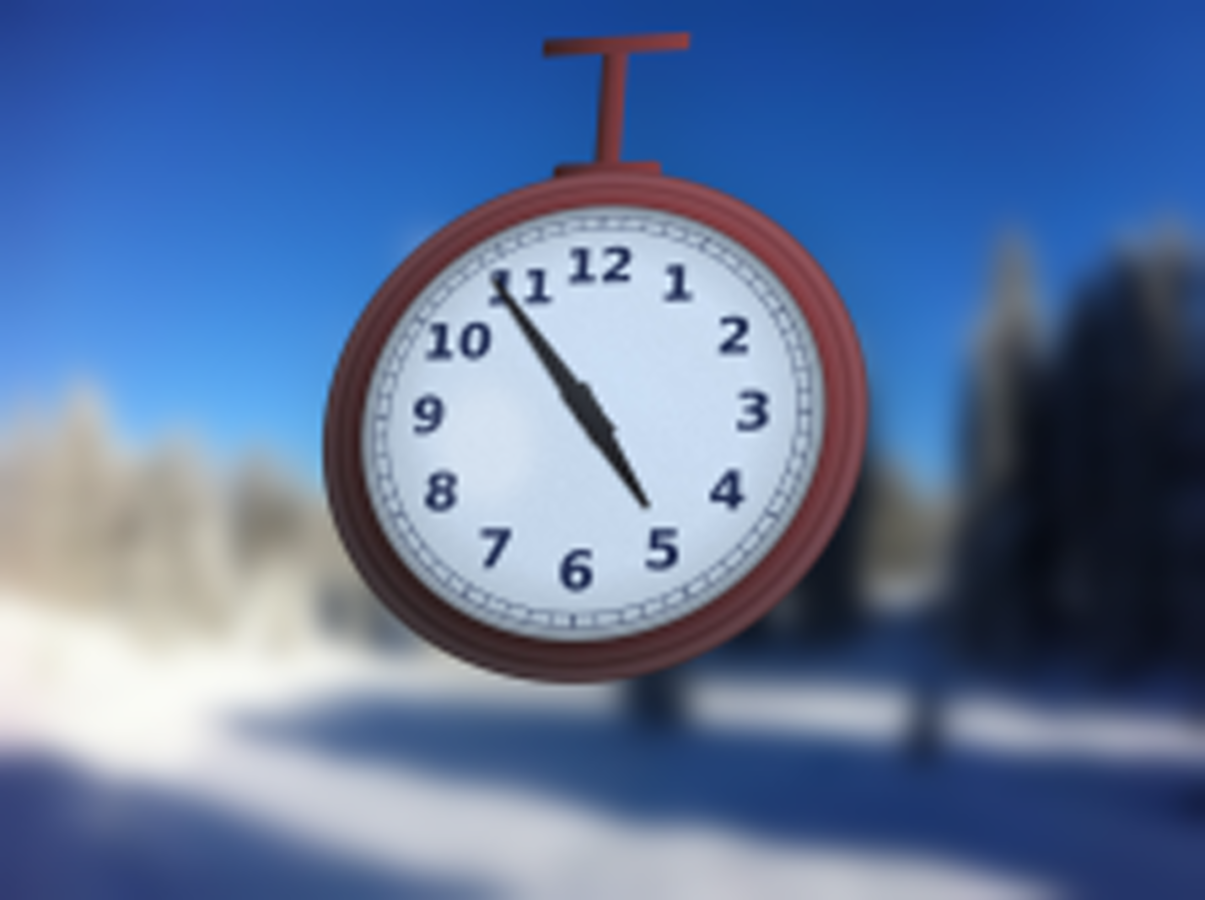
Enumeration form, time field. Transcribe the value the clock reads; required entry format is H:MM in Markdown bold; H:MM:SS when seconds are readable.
**4:54**
